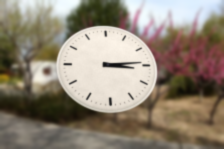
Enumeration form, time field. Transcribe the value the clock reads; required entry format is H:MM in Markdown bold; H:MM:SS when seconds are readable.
**3:14**
